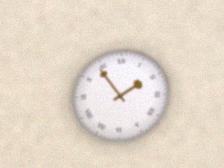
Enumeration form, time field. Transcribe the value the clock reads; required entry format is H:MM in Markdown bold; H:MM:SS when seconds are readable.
**1:54**
